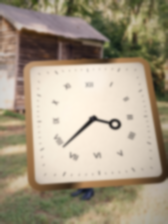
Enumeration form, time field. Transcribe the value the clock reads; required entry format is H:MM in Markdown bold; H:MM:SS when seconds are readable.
**3:38**
